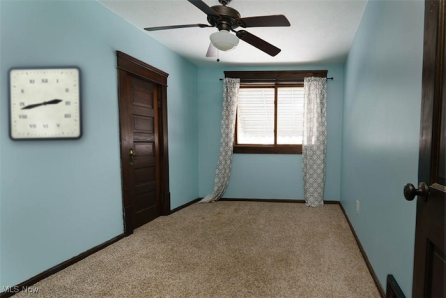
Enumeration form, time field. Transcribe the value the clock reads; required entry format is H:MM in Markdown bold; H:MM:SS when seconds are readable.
**2:43**
